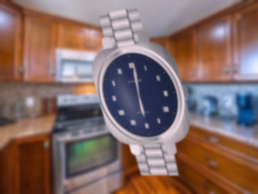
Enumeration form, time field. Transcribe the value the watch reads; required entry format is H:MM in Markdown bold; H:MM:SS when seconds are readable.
**6:01**
